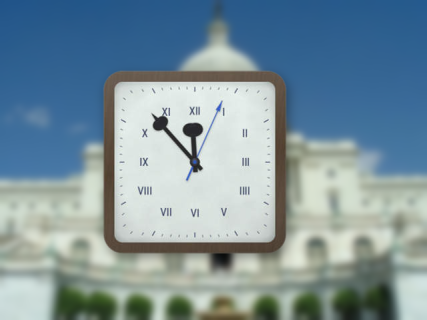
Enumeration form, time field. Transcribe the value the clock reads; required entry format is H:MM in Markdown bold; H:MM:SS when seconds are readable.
**11:53:04**
